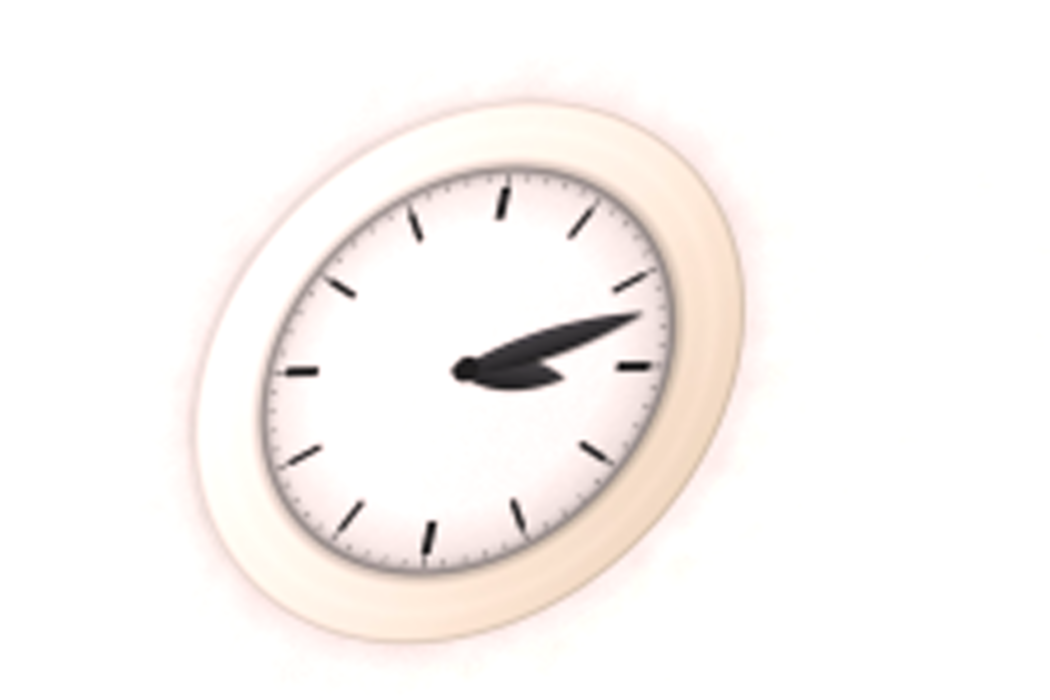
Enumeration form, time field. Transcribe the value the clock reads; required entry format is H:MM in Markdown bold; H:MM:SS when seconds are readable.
**3:12**
